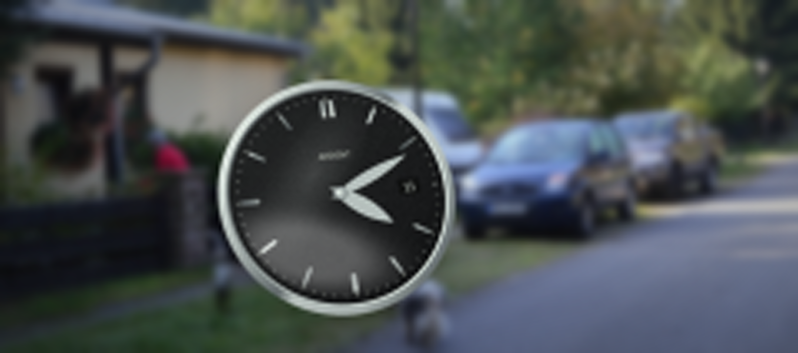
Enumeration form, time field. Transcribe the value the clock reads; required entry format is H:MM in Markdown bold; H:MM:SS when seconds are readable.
**4:11**
